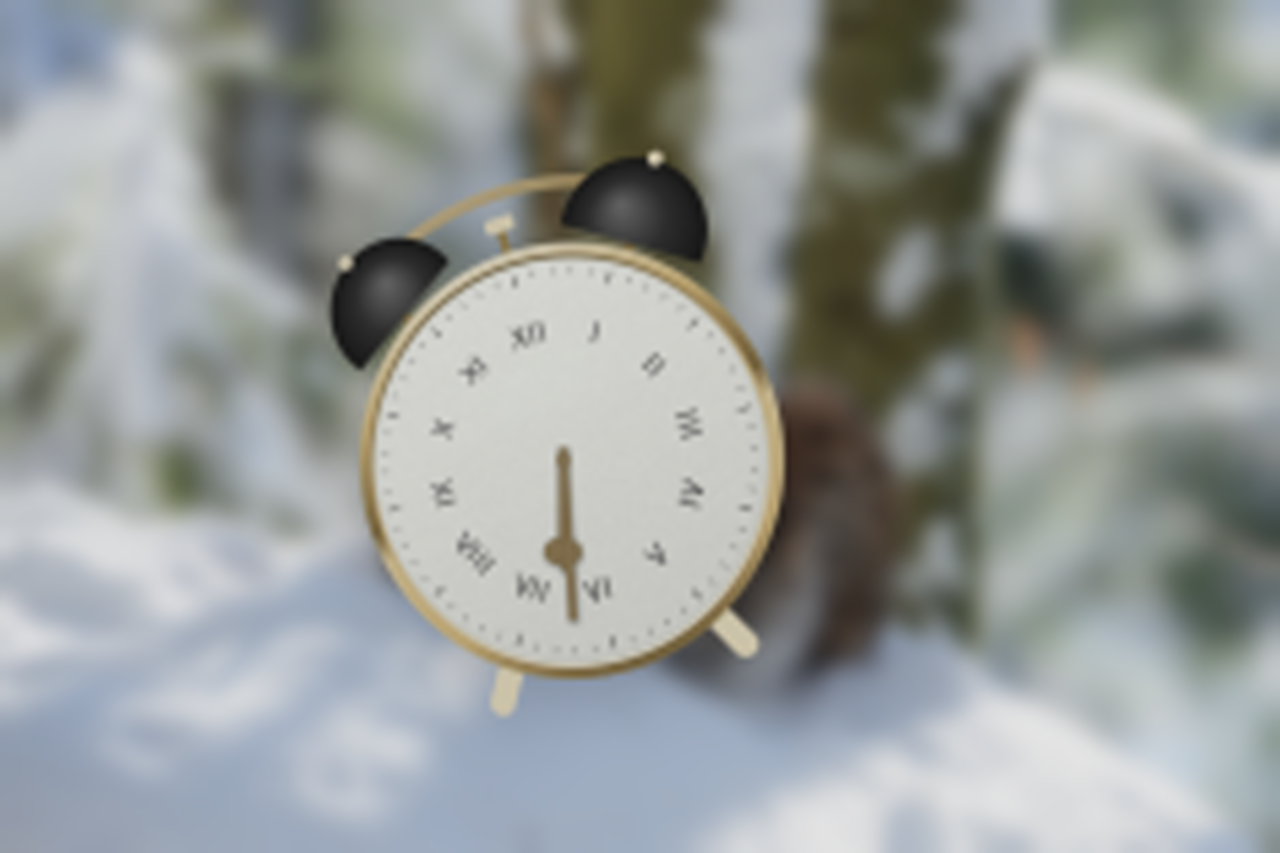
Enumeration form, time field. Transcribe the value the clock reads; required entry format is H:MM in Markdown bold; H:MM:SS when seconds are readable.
**6:32**
